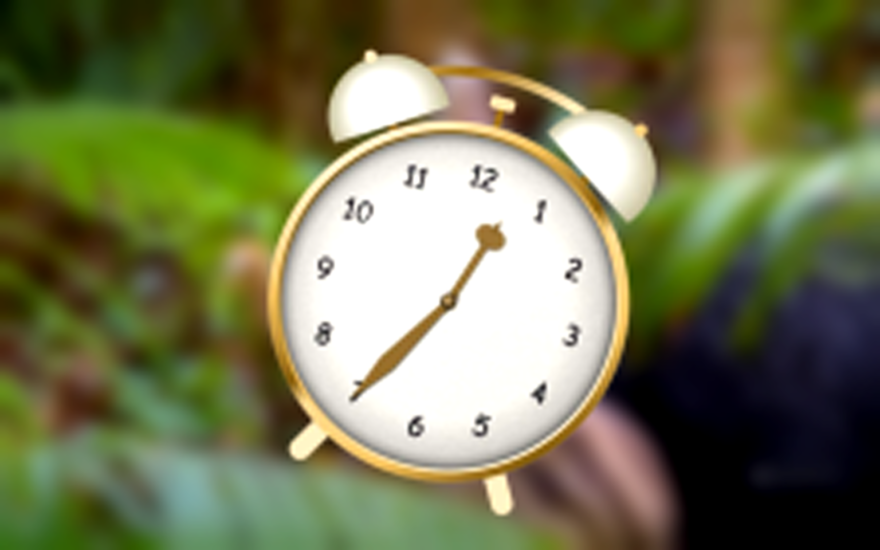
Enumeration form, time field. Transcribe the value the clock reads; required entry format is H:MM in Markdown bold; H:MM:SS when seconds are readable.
**12:35**
